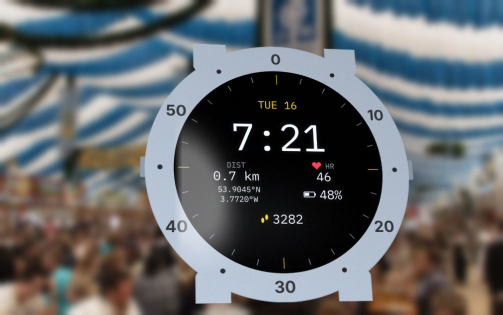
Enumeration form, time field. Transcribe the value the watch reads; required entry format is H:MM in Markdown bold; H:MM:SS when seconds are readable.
**7:21**
